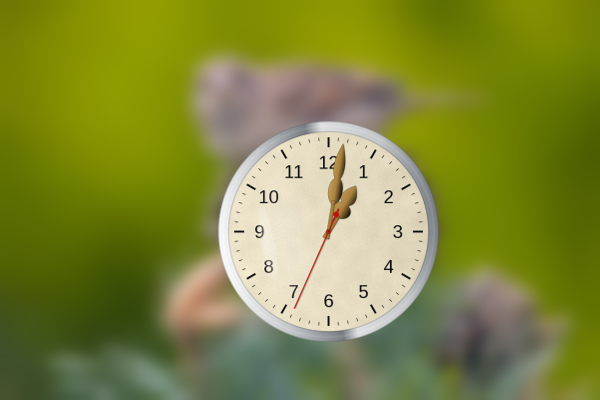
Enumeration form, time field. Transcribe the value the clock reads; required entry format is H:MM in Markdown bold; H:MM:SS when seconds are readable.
**1:01:34**
